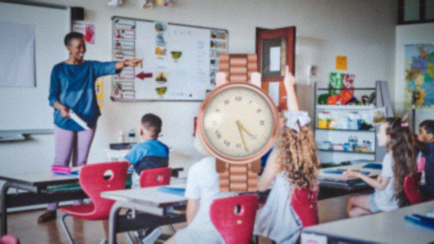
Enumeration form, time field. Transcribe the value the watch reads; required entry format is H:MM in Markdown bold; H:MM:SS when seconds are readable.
**4:27**
